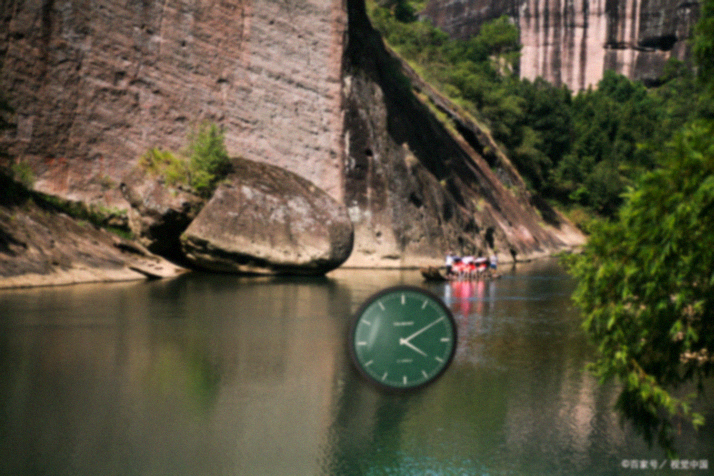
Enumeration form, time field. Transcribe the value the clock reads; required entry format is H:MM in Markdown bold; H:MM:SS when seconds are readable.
**4:10**
